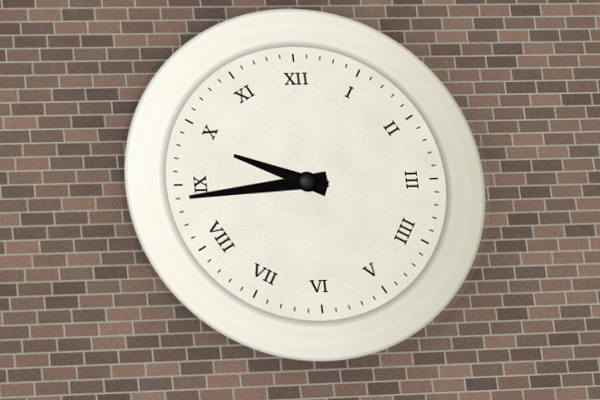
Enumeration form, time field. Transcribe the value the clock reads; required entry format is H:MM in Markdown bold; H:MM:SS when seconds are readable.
**9:44**
